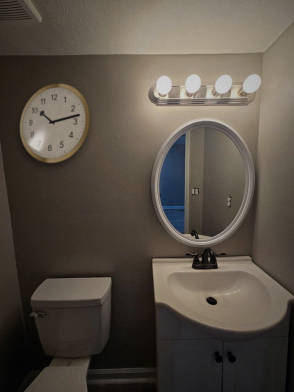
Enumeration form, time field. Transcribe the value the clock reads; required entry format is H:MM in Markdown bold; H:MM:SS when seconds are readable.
**10:13**
